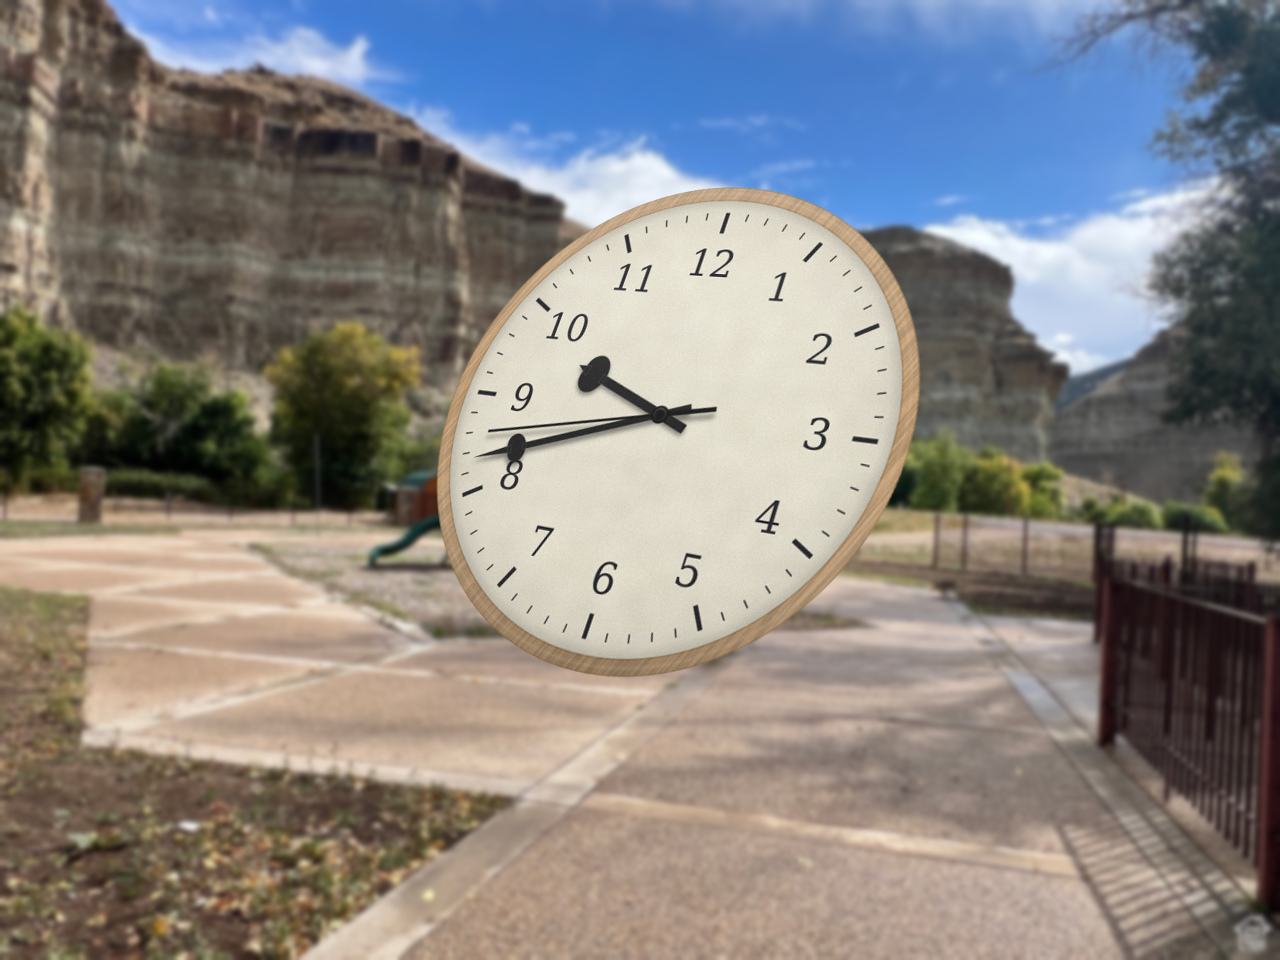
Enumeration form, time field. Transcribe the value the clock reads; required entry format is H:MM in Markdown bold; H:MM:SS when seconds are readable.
**9:41:43**
